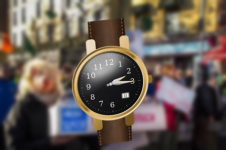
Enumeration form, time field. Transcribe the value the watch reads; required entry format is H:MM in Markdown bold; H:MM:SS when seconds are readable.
**2:15**
